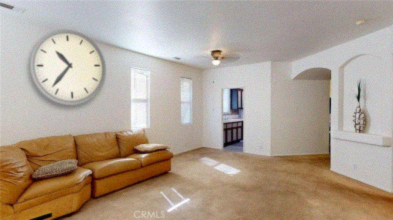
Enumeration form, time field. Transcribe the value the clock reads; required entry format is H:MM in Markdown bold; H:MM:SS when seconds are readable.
**10:37**
